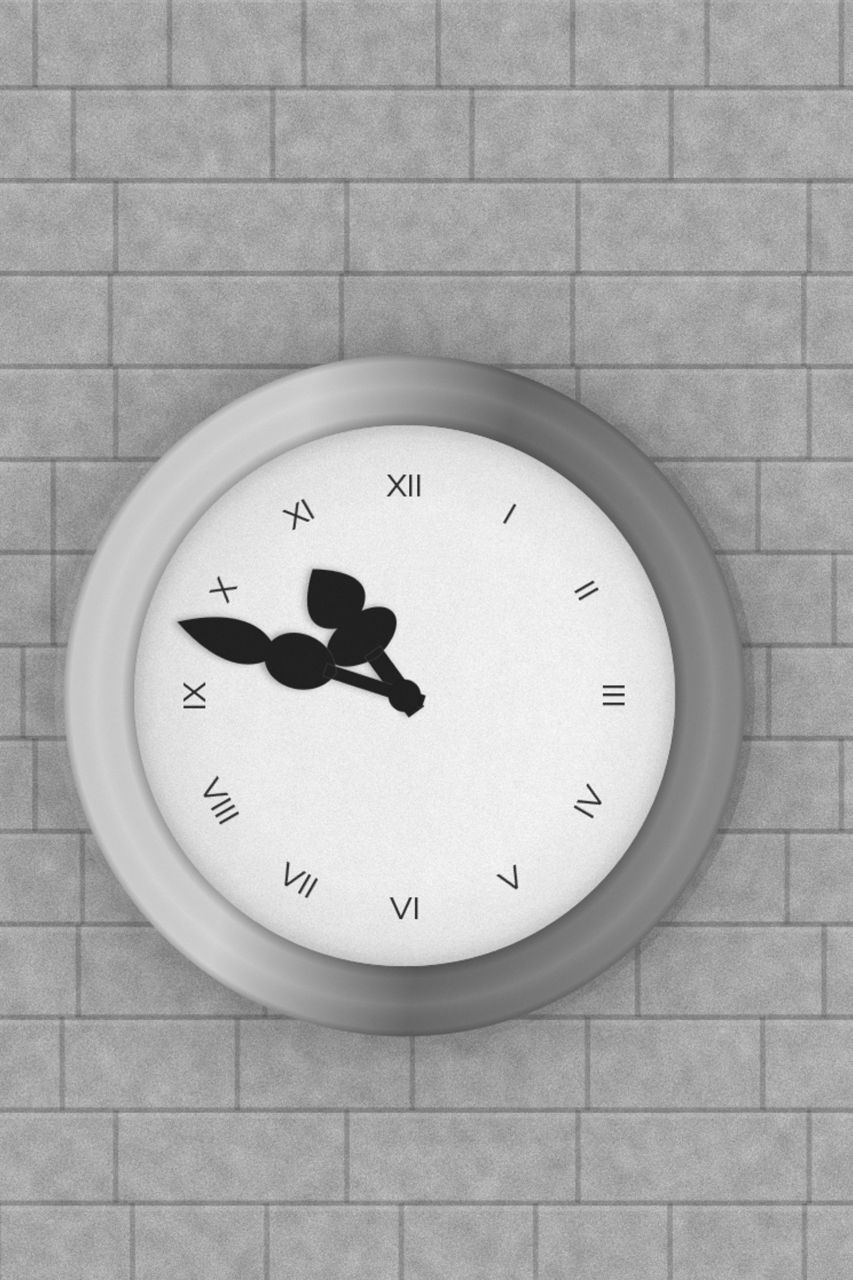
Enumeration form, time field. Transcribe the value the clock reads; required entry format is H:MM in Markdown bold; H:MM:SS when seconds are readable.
**10:48**
